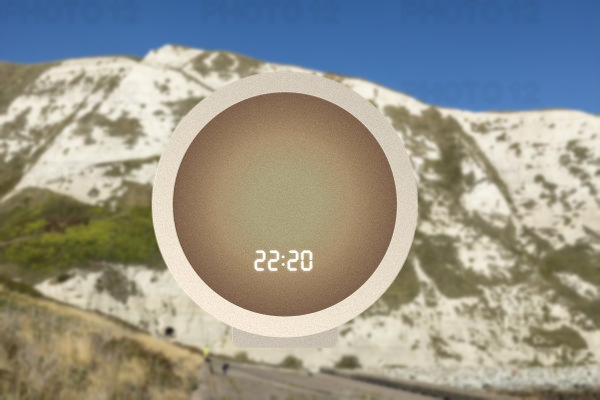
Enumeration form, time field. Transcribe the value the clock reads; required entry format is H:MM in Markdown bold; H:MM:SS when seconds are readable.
**22:20**
